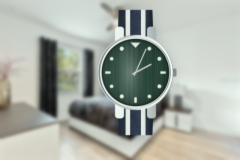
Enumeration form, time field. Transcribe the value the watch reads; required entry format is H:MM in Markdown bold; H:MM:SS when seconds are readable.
**2:04**
